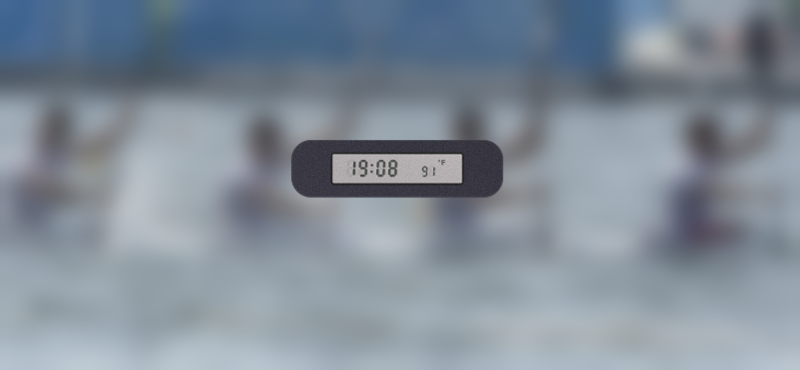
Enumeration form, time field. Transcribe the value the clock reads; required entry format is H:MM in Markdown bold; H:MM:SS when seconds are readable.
**19:08**
